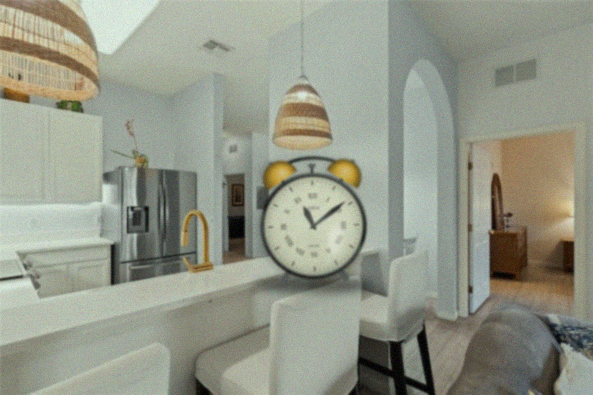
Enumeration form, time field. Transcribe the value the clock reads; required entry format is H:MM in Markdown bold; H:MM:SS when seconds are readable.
**11:09**
